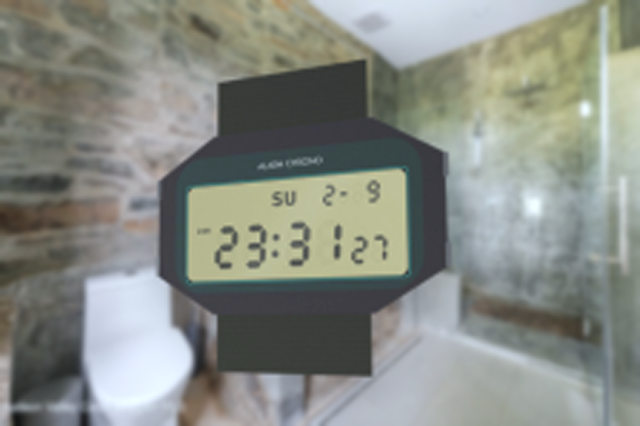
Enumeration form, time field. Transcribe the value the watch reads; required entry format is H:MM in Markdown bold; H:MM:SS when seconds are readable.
**23:31:27**
